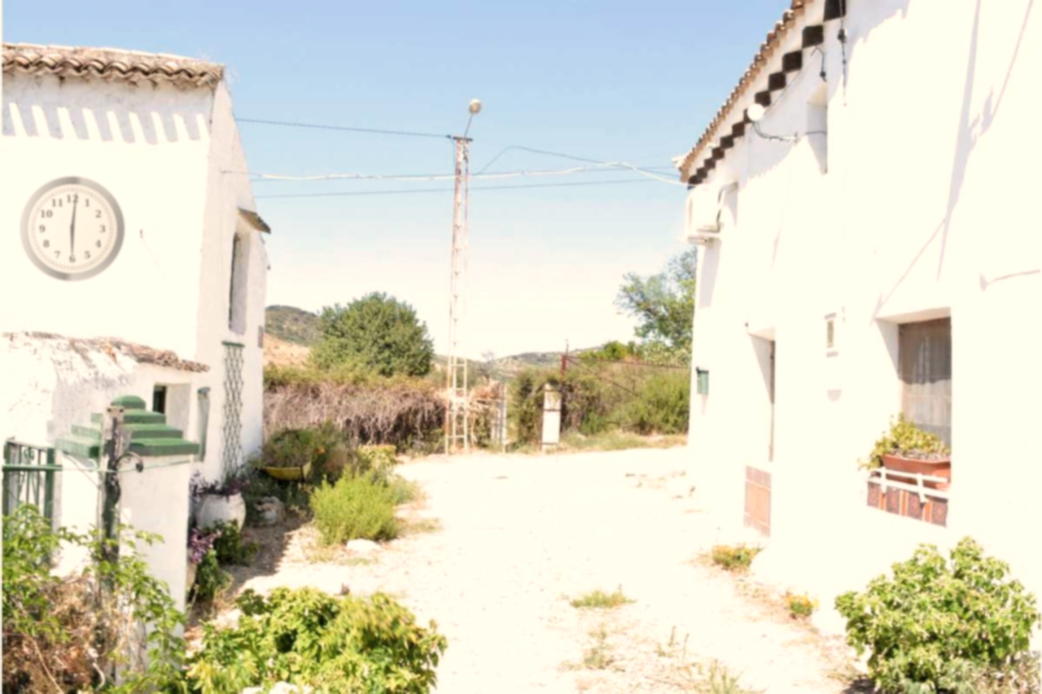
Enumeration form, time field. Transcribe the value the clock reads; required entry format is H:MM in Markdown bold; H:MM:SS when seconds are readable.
**6:01**
